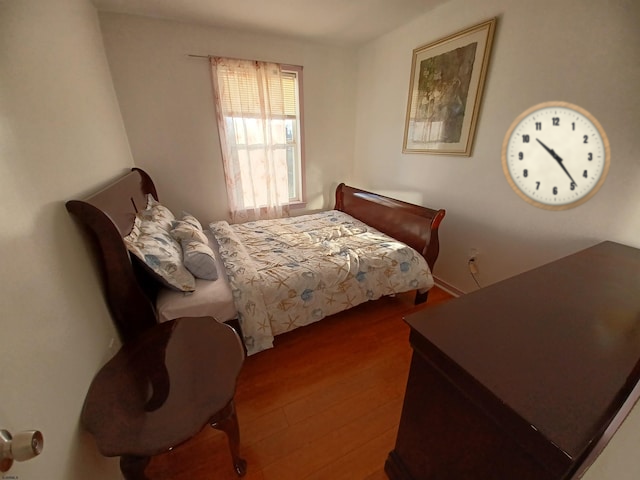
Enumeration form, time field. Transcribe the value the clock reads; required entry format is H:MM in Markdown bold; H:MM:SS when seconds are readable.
**10:24**
